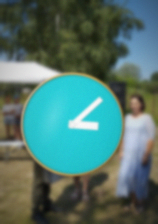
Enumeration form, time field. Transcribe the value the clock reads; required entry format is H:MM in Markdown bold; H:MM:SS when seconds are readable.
**3:08**
